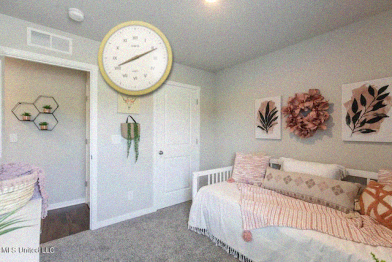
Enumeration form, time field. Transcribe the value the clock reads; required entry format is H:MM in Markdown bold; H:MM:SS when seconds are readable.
**8:11**
